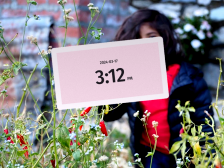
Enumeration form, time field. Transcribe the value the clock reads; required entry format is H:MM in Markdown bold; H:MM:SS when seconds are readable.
**3:12**
